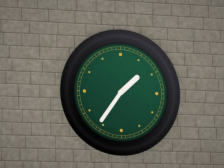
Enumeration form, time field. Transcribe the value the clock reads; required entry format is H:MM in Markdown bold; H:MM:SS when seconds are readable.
**1:36**
